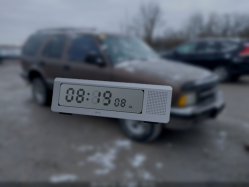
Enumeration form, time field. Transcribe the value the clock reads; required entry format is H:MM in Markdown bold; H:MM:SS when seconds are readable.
**8:19:08**
